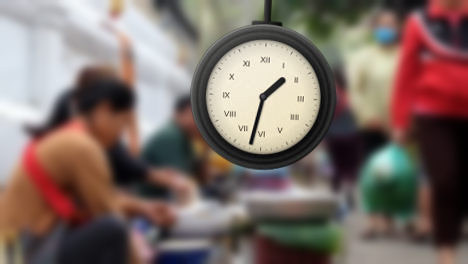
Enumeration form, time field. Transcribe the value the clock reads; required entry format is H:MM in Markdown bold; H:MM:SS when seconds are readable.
**1:32**
